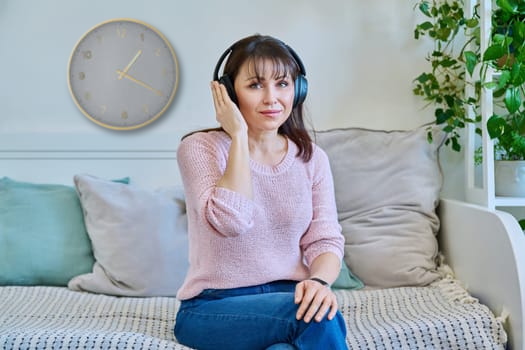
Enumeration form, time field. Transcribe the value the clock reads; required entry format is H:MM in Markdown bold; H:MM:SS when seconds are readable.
**1:20**
